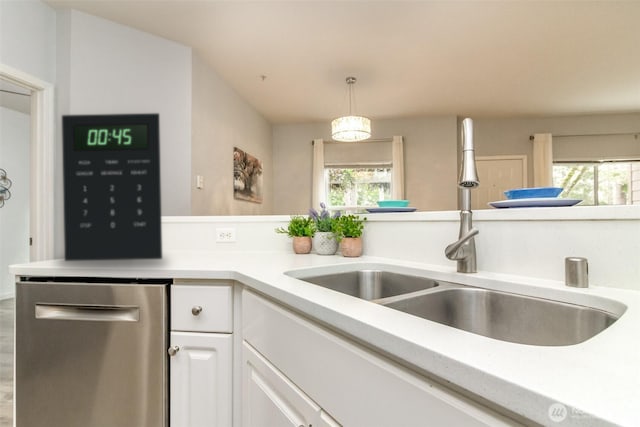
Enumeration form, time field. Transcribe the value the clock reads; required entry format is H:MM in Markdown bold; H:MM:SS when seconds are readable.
**0:45**
